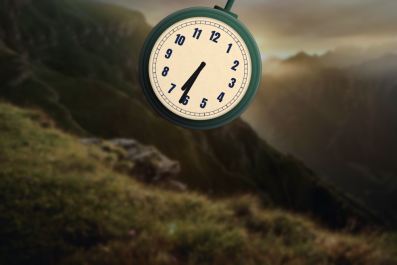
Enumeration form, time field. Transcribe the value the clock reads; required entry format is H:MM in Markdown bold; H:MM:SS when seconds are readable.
**6:31**
